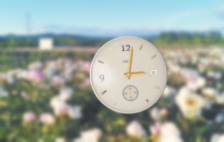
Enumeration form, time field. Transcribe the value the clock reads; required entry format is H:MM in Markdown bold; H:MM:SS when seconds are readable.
**3:02**
